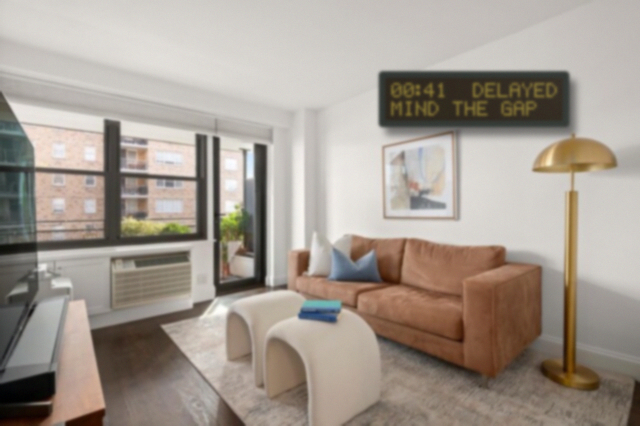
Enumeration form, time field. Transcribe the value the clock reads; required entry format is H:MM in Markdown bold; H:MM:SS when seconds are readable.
**0:41**
